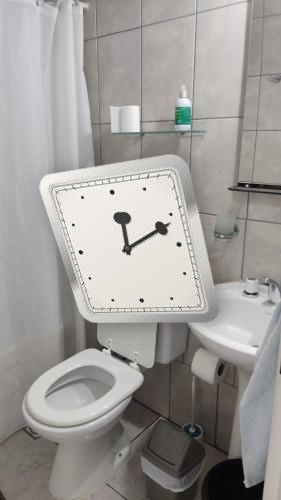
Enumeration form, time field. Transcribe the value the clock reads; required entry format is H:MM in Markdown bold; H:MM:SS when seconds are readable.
**12:11**
